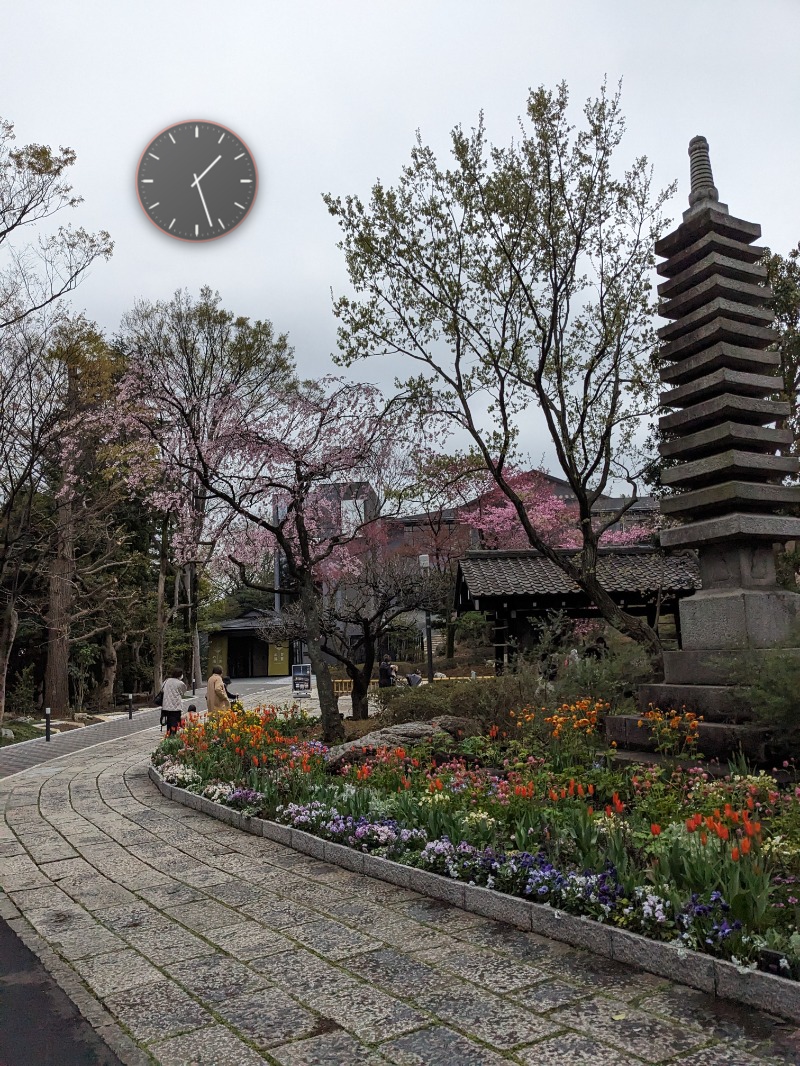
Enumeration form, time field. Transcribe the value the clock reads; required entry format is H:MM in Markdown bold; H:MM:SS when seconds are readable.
**1:27**
